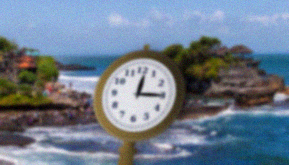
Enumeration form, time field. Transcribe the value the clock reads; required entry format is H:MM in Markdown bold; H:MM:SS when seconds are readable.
**12:15**
